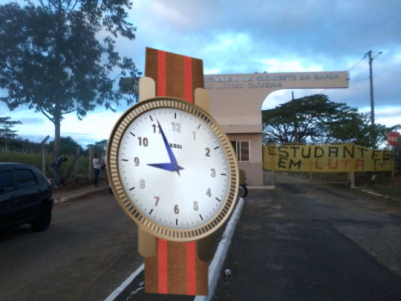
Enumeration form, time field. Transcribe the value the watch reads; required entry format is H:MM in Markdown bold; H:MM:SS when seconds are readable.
**8:56**
